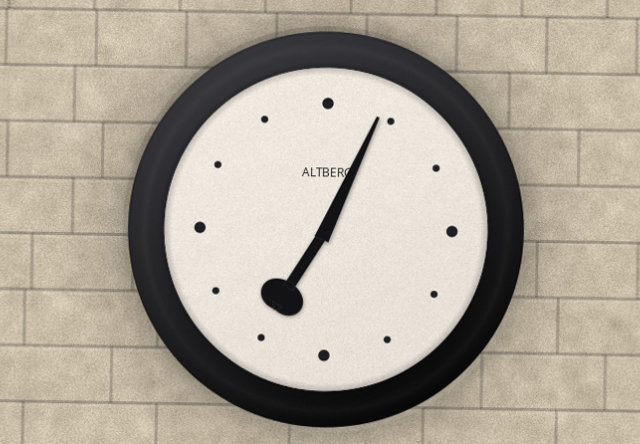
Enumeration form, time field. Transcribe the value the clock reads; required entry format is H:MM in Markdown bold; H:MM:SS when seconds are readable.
**7:04**
